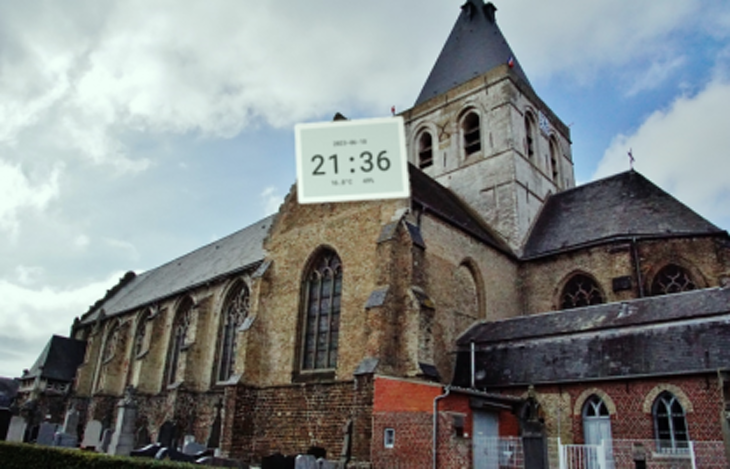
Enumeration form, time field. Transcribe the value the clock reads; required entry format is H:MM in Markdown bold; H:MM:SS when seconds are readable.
**21:36**
